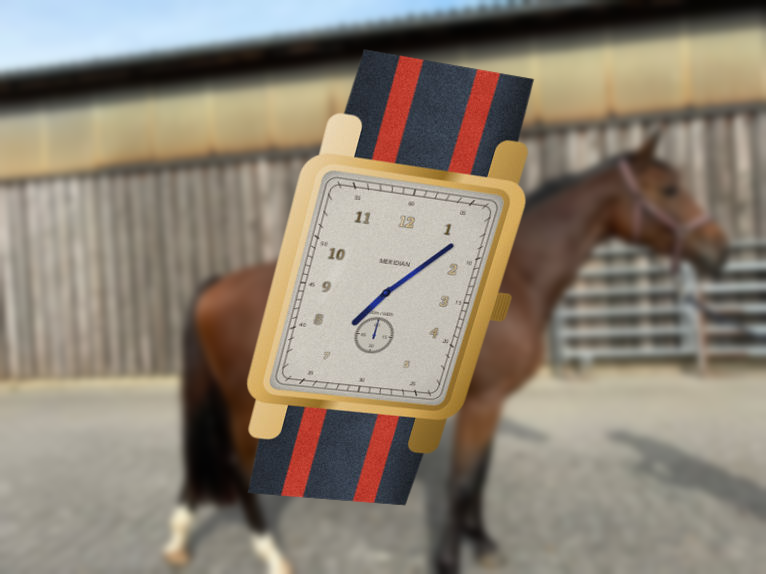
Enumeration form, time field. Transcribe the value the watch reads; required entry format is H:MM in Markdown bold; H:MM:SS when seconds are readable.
**7:07**
